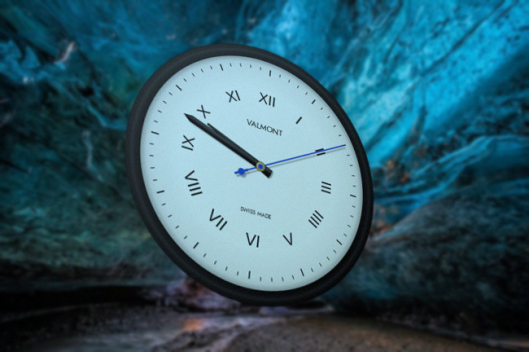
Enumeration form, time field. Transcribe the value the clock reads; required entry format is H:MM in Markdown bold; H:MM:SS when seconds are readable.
**9:48:10**
